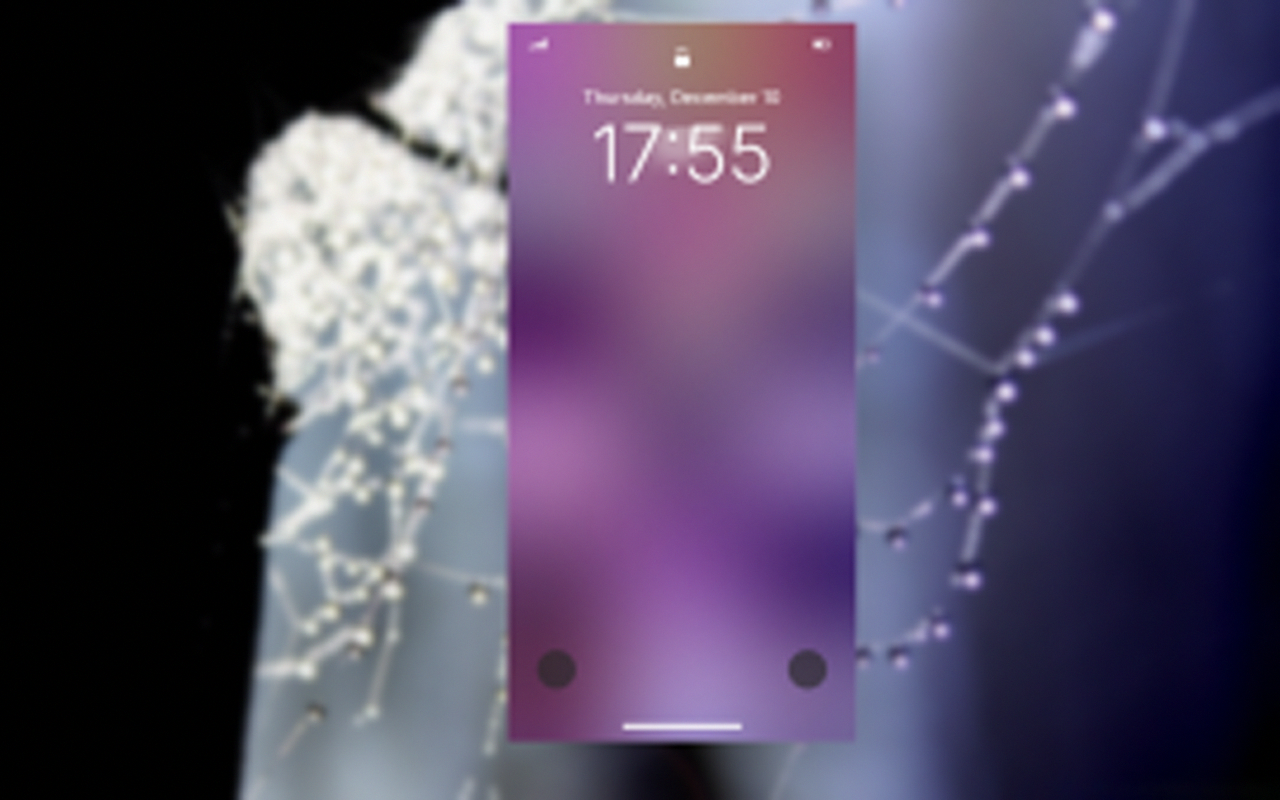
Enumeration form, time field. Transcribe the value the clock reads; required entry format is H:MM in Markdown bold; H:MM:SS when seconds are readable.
**17:55**
